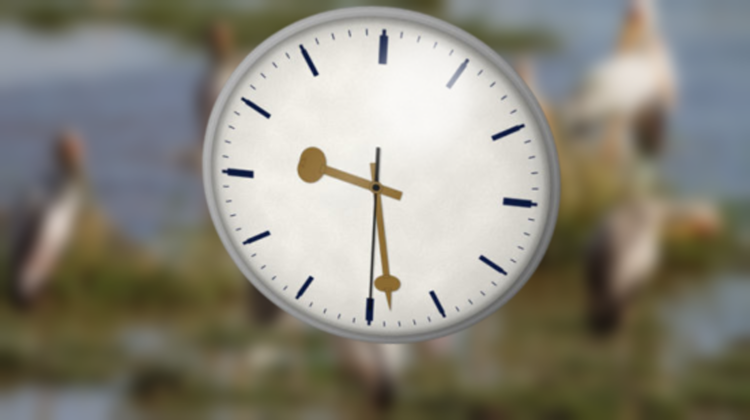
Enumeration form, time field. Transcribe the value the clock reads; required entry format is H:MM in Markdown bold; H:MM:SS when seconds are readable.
**9:28:30**
